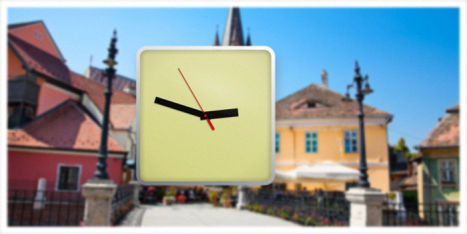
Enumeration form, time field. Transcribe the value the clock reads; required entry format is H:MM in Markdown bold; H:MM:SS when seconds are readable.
**2:47:55**
